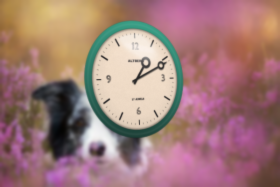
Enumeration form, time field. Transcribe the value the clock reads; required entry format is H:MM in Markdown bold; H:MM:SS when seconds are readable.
**1:11**
